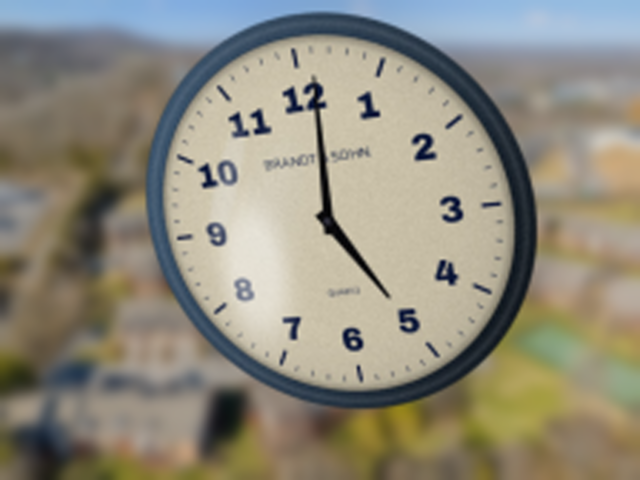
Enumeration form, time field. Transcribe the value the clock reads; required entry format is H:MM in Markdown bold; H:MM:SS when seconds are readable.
**5:01**
